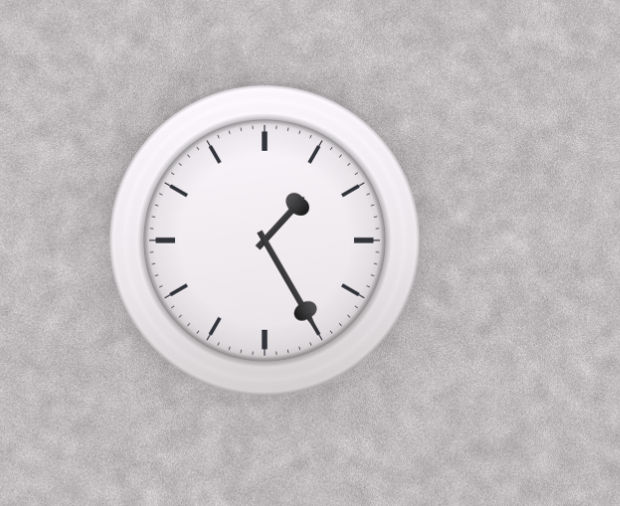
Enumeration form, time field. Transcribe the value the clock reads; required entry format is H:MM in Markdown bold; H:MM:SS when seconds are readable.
**1:25**
